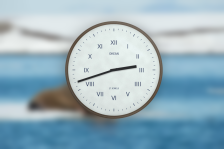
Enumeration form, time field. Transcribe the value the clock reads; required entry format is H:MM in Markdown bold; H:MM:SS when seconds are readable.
**2:42**
